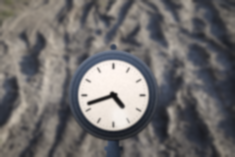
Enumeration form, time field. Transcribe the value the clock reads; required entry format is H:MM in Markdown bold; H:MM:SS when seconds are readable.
**4:42**
